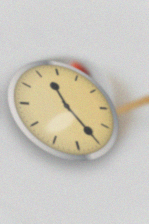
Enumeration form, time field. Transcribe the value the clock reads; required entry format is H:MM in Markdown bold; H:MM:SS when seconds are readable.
**11:25**
